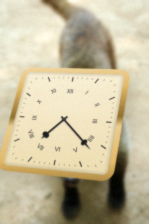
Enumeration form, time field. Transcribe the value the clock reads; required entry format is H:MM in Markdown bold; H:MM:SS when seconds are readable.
**7:22**
